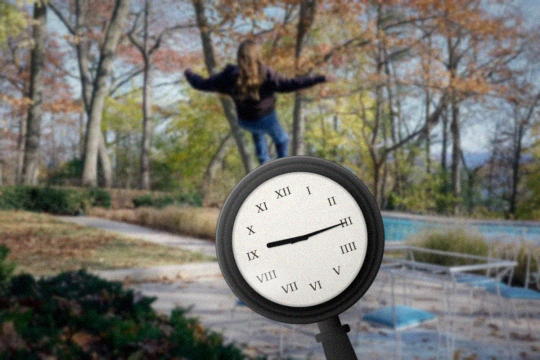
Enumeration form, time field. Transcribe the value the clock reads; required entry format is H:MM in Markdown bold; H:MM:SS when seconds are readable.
**9:15**
